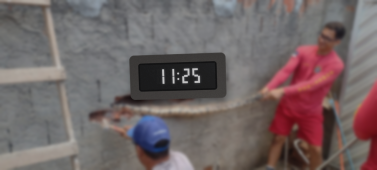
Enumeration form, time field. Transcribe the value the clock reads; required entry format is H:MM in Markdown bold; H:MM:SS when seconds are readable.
**11:25**
